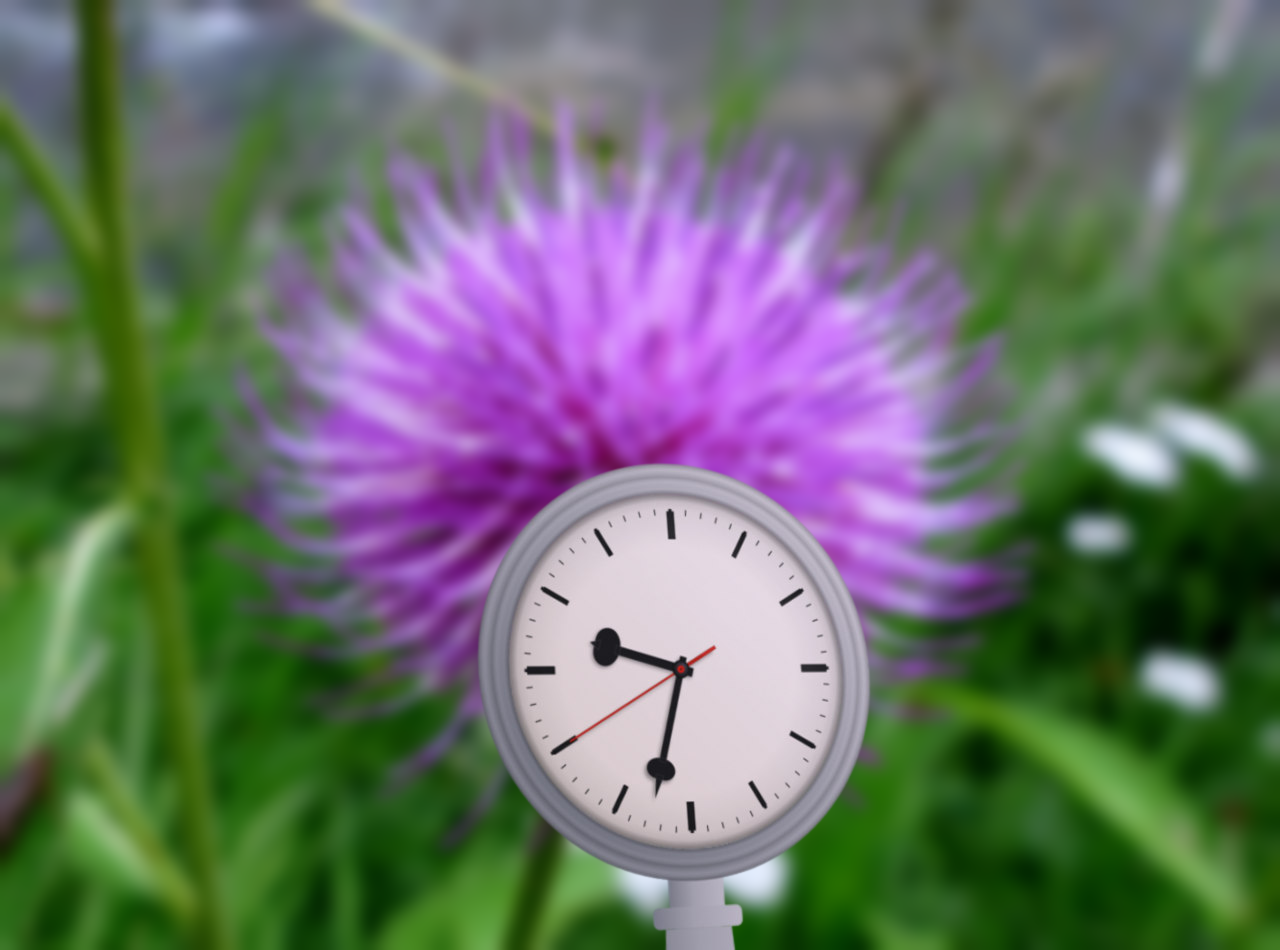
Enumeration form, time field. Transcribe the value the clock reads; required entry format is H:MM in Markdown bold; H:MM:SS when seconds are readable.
**9:32:40**
